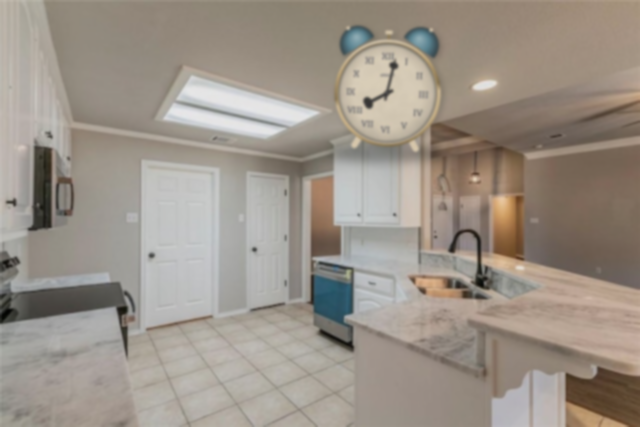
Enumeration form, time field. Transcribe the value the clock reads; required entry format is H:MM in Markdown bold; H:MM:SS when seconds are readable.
**8:02**
